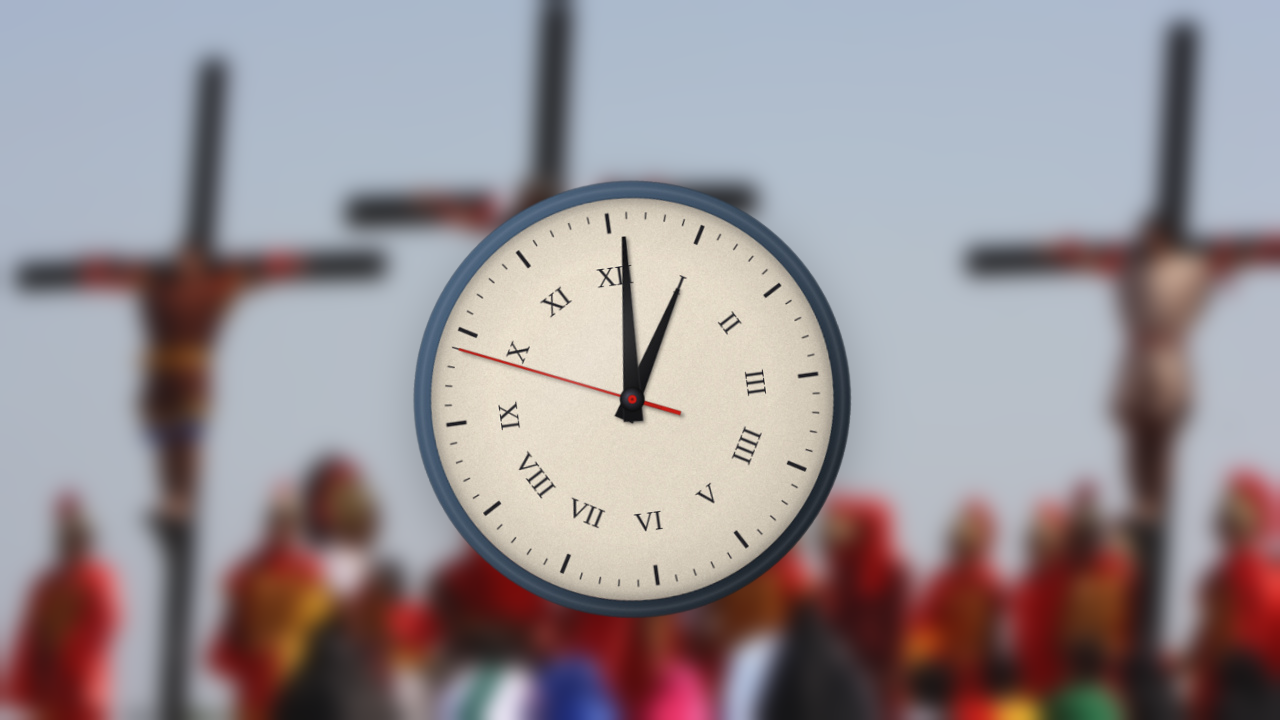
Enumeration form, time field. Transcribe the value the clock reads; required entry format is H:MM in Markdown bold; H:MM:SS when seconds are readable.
**1:00:49**
